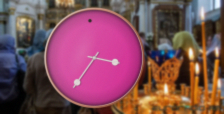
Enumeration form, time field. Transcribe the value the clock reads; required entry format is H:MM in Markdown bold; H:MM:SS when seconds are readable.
**3:37**
